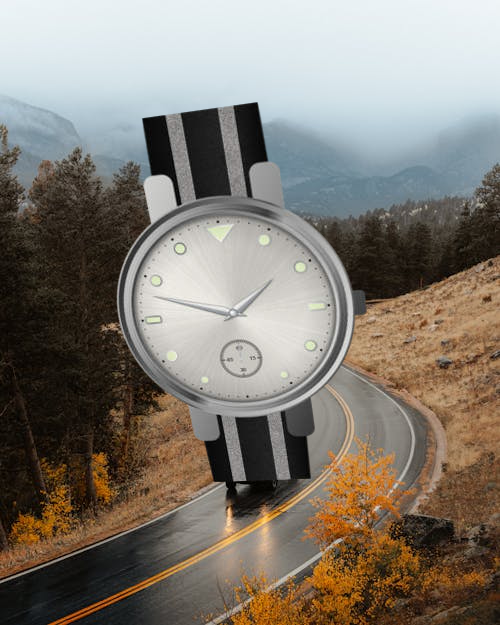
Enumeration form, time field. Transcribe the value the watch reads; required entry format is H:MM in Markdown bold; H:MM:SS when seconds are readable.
**1:48**
